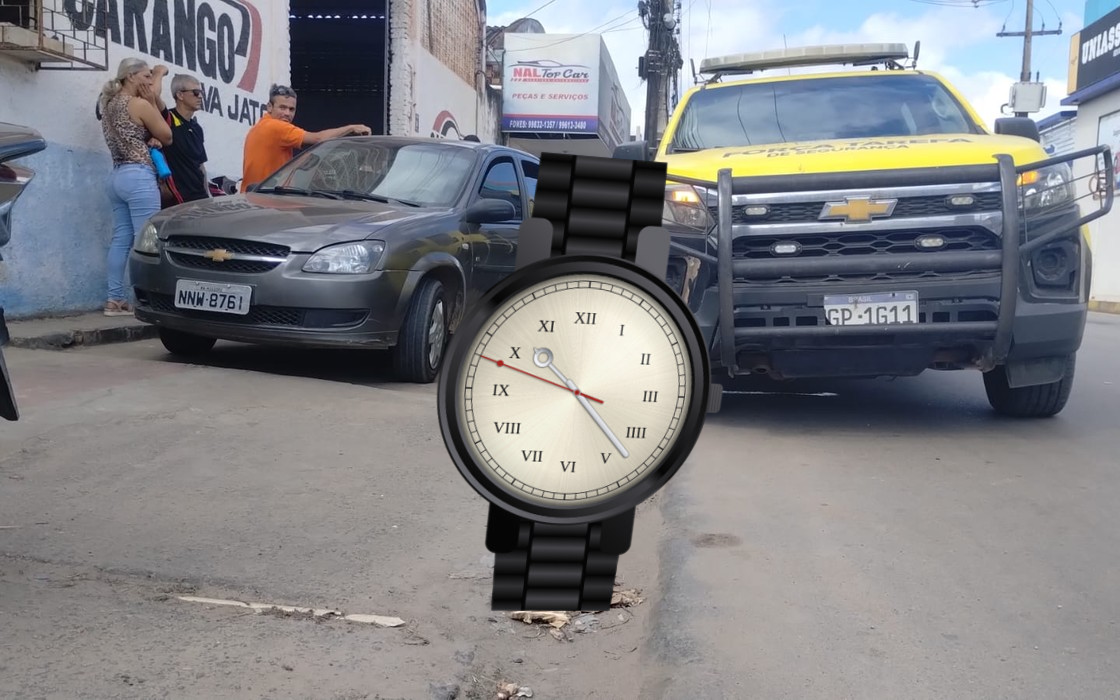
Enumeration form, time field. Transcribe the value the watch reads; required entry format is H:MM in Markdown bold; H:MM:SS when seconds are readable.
**10:22:48**
